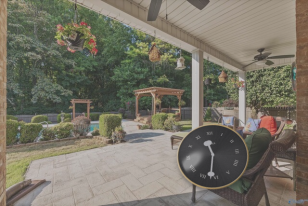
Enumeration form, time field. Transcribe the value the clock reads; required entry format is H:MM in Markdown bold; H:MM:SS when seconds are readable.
**11:32**
